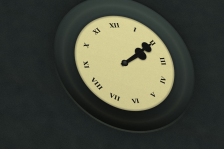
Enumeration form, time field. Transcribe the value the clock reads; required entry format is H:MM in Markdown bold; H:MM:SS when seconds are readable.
**2:10**
